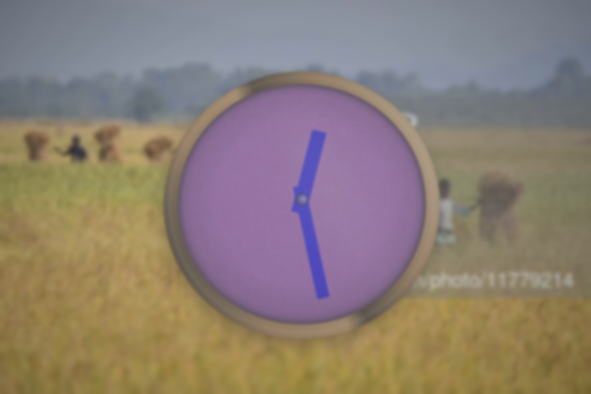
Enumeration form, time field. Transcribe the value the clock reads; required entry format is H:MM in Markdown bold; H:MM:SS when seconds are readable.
**12:28**
